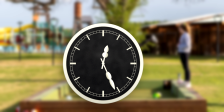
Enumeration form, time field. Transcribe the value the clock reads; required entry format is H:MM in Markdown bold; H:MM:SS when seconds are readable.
**12:26**
